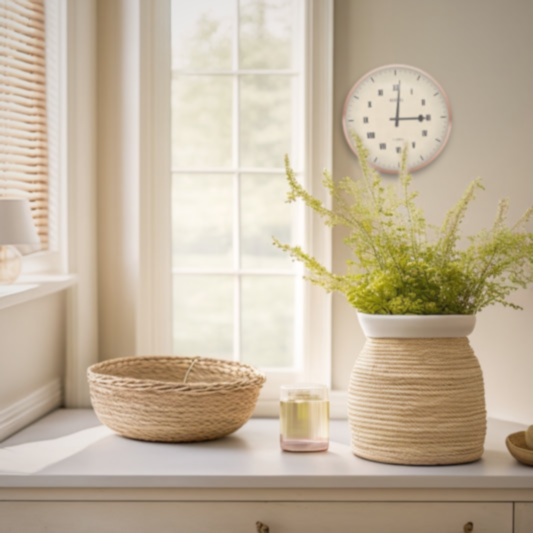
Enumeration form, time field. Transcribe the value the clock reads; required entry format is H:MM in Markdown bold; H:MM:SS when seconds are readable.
**3:01**
